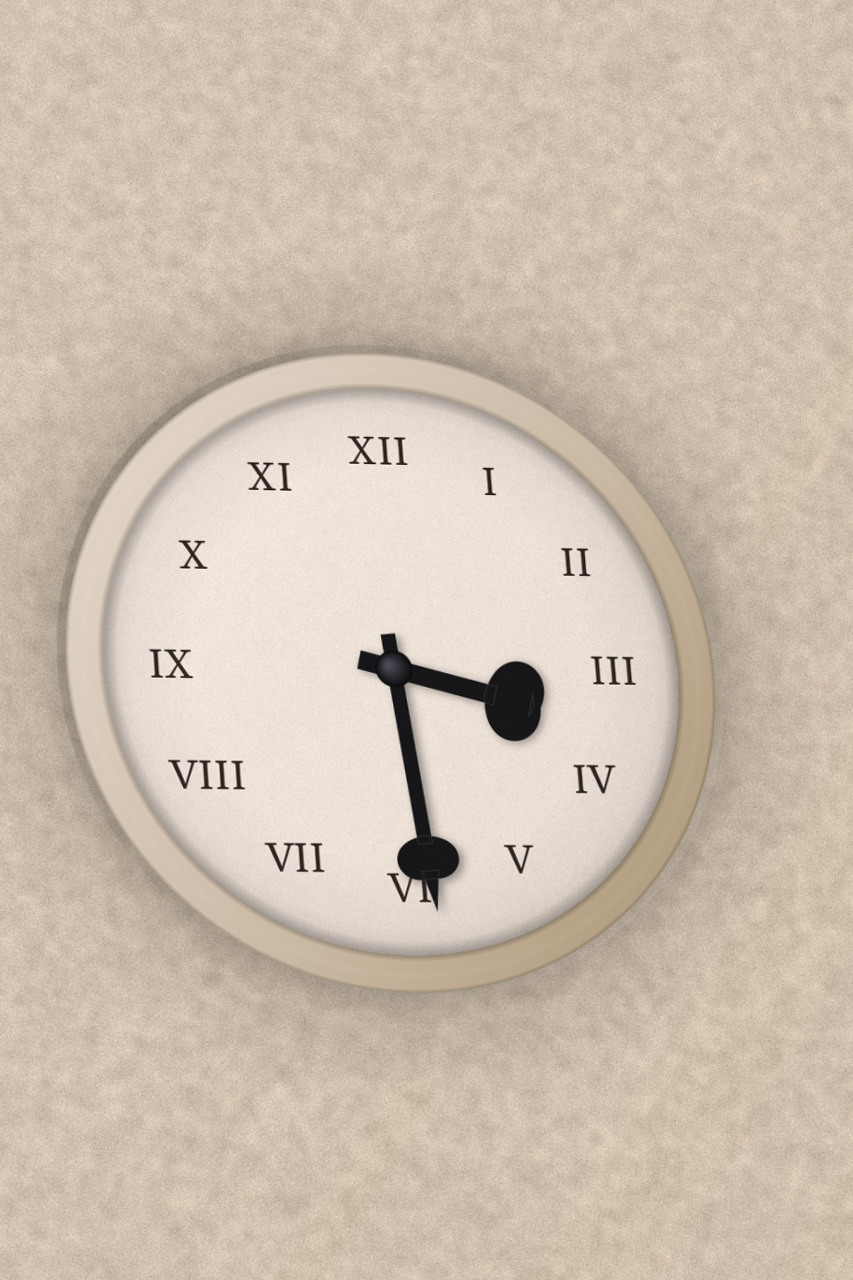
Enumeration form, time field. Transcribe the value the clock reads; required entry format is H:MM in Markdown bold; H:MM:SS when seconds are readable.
**3:29**
